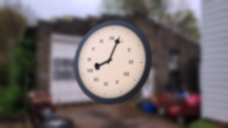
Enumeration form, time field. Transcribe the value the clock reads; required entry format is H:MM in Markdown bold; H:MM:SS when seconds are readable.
**8:03**
